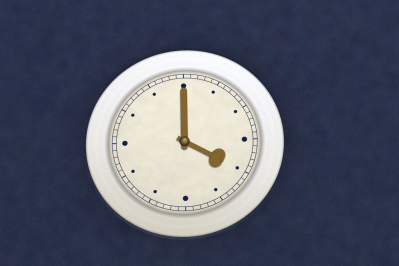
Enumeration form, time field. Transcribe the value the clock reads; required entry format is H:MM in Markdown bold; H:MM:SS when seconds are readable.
**4:00**
